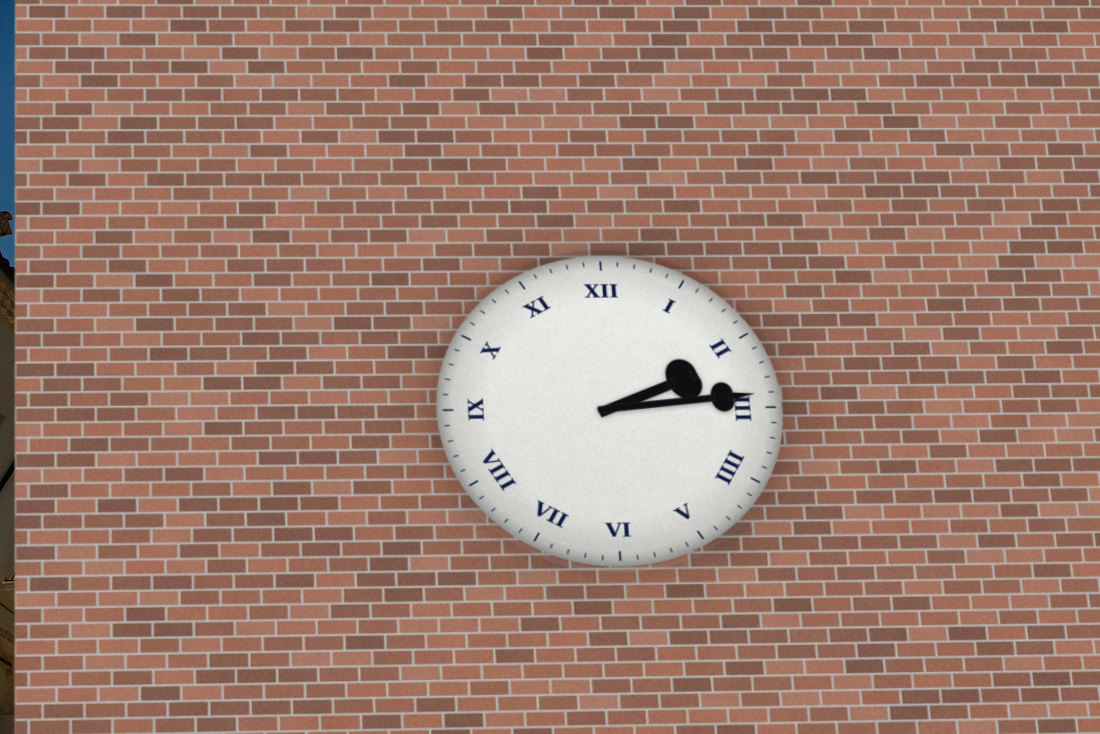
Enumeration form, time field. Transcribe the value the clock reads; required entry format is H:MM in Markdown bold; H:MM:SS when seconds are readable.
**2:14**
